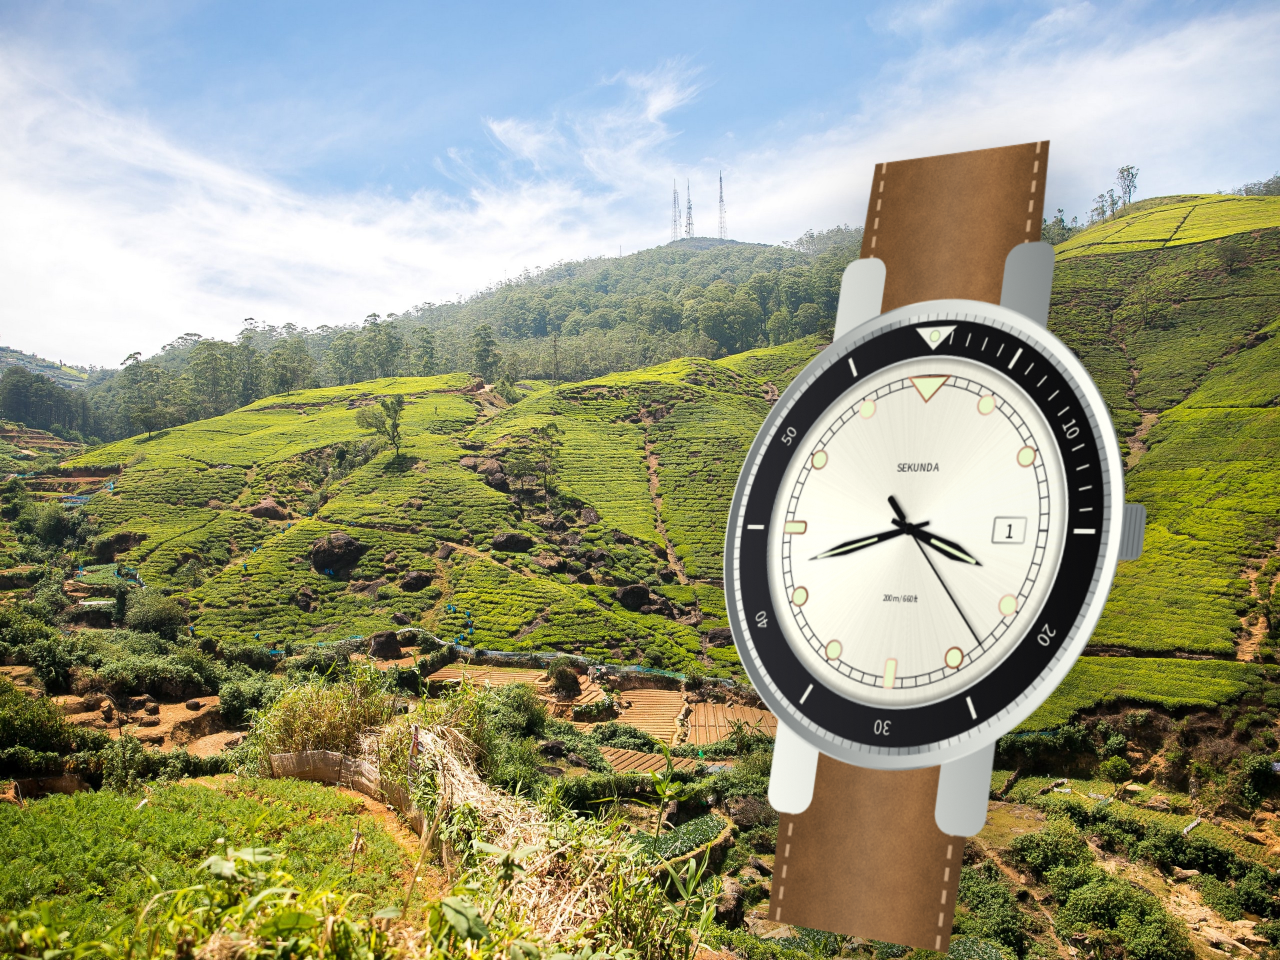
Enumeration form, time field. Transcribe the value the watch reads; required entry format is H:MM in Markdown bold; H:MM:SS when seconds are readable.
**3:42:23**
